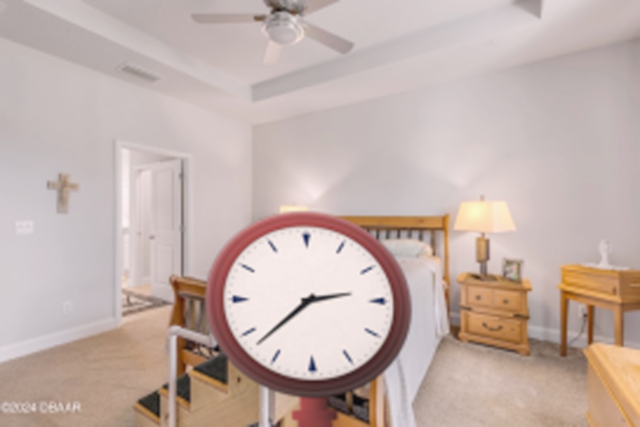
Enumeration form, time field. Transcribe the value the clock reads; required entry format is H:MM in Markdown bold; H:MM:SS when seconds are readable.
**2:38**
